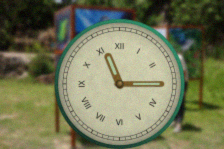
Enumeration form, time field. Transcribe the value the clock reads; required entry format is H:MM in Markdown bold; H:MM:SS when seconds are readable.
**11:15**
